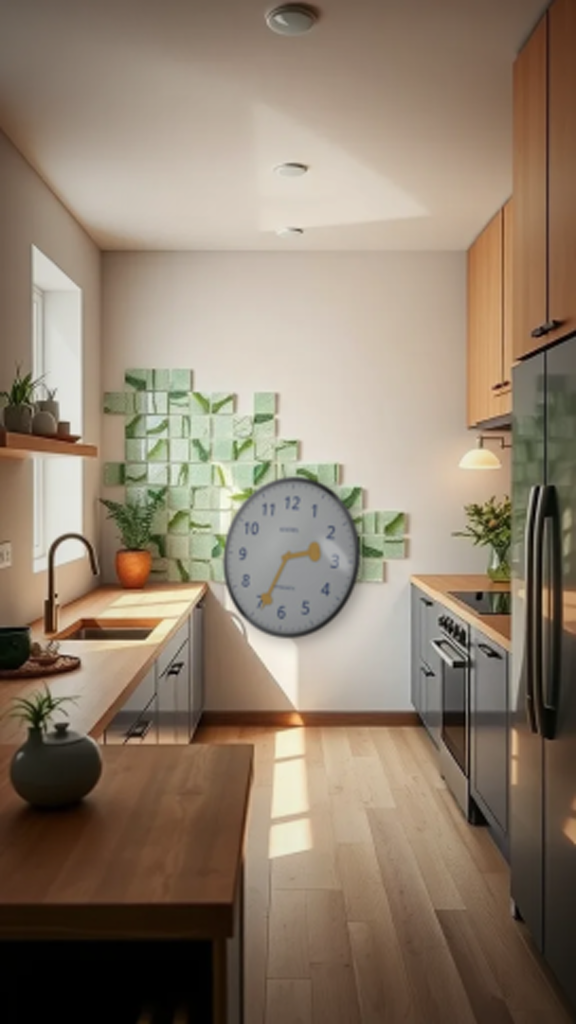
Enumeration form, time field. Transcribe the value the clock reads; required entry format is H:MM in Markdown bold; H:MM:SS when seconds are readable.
**2:34**
